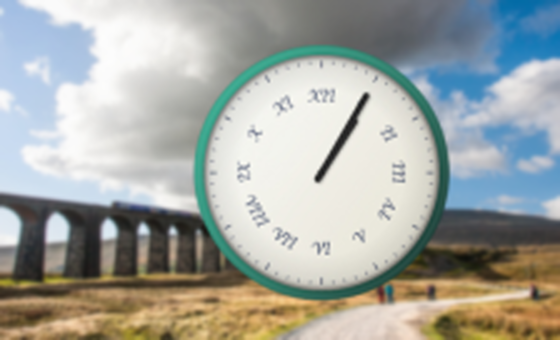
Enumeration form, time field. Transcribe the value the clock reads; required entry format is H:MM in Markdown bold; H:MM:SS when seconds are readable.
**1:05**
